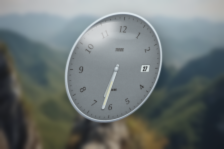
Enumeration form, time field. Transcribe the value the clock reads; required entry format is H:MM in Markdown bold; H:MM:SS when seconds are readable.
**6:32**
